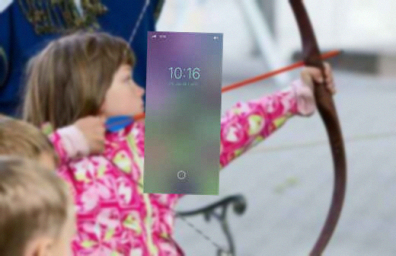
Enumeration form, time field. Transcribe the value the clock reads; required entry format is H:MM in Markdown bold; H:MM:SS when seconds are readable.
**10:16**
